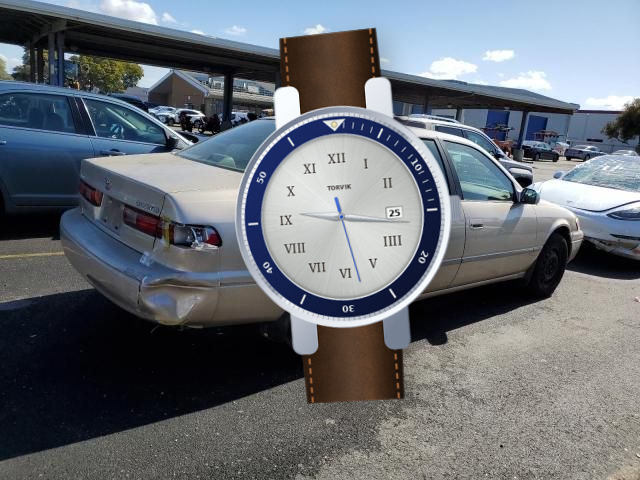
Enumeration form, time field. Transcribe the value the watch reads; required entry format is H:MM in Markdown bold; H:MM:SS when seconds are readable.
**9:16:28**
